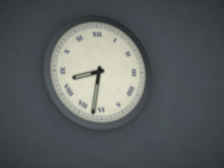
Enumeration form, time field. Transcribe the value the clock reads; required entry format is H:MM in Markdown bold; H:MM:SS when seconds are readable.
**8:32**
